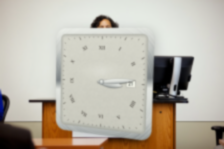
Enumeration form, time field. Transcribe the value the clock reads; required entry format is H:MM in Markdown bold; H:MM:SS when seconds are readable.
**3:14**
